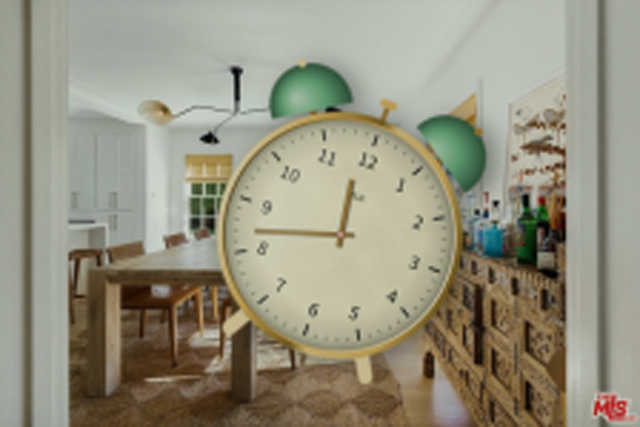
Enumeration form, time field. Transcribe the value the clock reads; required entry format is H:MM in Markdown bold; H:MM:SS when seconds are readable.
**11:42**
